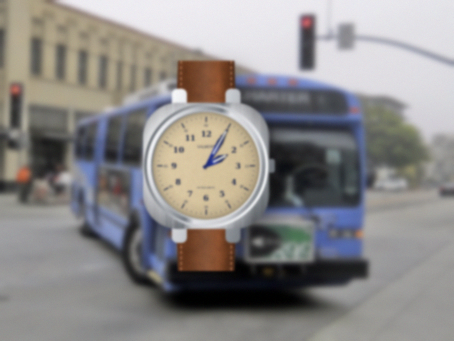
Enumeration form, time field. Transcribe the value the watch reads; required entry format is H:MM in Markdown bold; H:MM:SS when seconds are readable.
**2:05**
